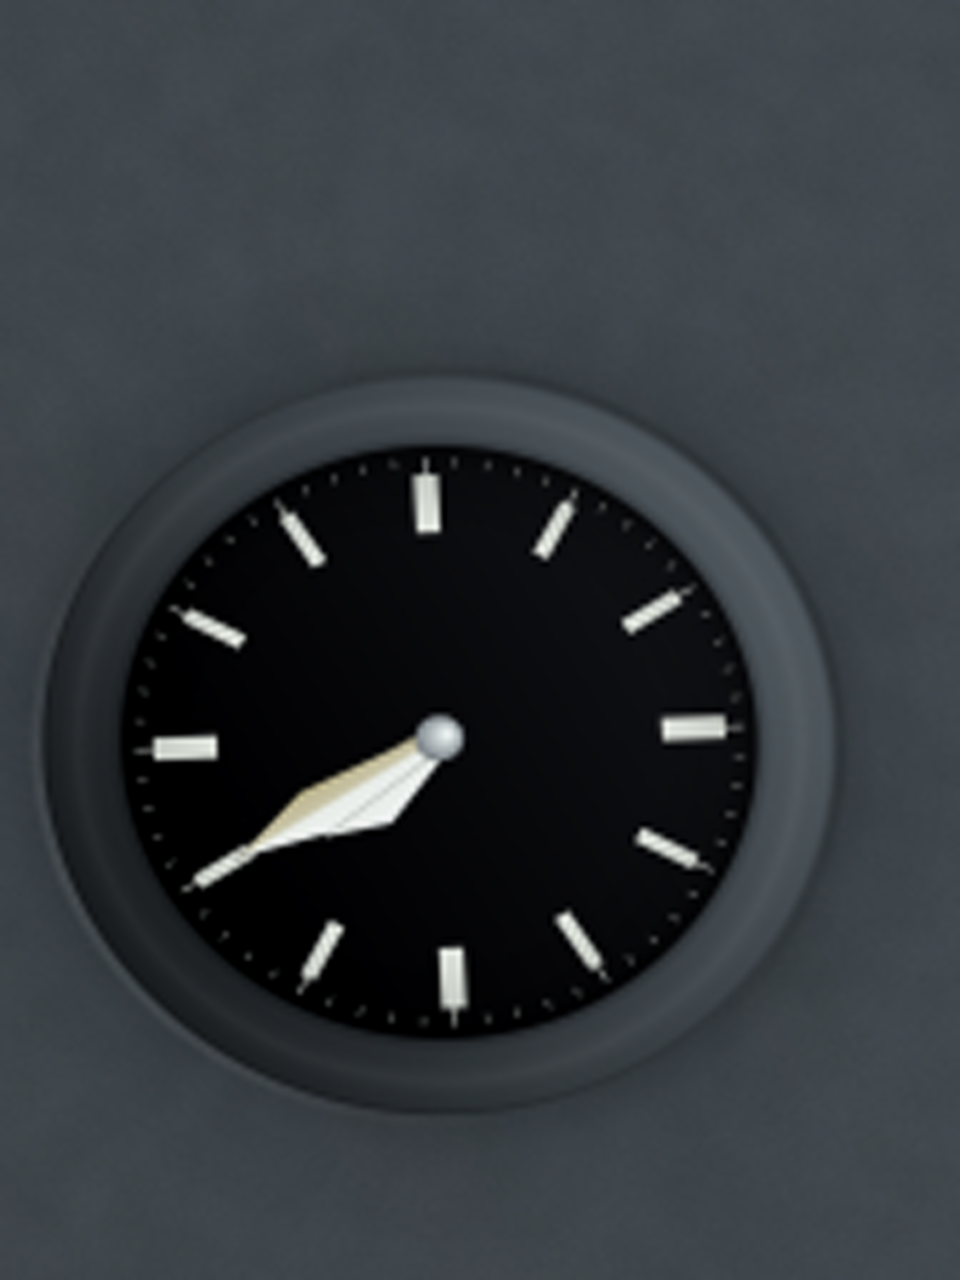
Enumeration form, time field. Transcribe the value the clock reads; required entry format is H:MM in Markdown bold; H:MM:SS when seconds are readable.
**7:40**
